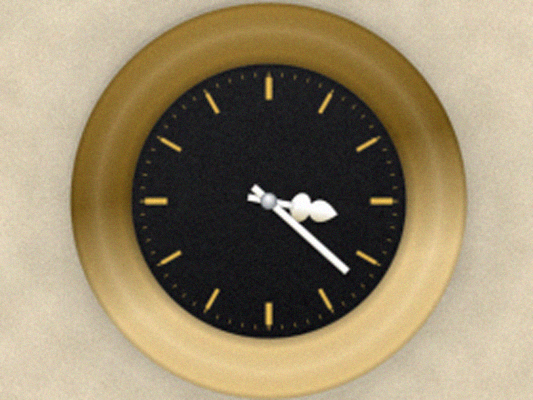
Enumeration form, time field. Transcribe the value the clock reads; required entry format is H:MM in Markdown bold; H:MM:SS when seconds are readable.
**3:22**
